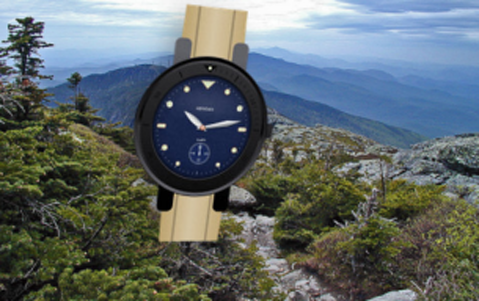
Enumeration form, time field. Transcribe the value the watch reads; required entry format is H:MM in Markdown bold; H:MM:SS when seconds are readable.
**10:13**
